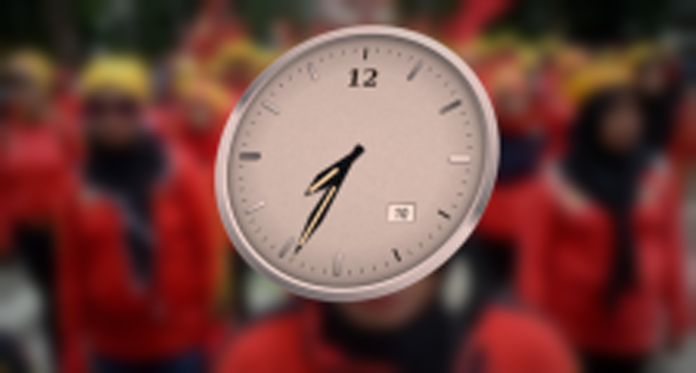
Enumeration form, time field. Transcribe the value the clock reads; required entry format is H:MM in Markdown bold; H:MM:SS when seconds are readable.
**7:34**
